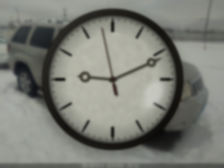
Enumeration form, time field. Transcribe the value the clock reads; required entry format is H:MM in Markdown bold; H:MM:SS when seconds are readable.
**9:10:58**
